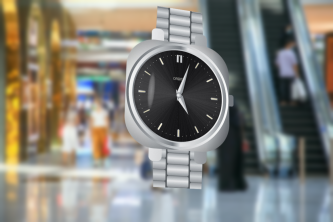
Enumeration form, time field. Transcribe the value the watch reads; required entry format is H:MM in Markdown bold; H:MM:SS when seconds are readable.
**5:03**
